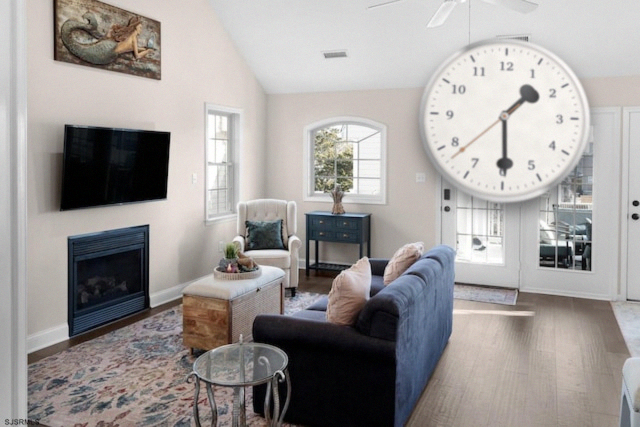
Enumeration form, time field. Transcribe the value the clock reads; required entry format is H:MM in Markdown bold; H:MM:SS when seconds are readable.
**1:29:38**
